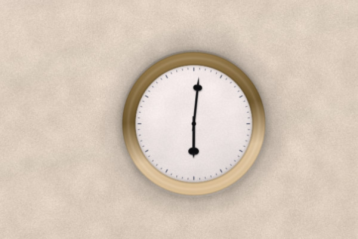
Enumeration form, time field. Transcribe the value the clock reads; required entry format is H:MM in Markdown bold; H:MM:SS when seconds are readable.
**6:01**
